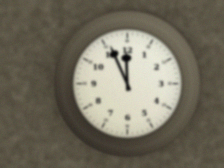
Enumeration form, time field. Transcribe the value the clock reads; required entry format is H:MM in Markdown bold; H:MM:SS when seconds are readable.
**11:56**
